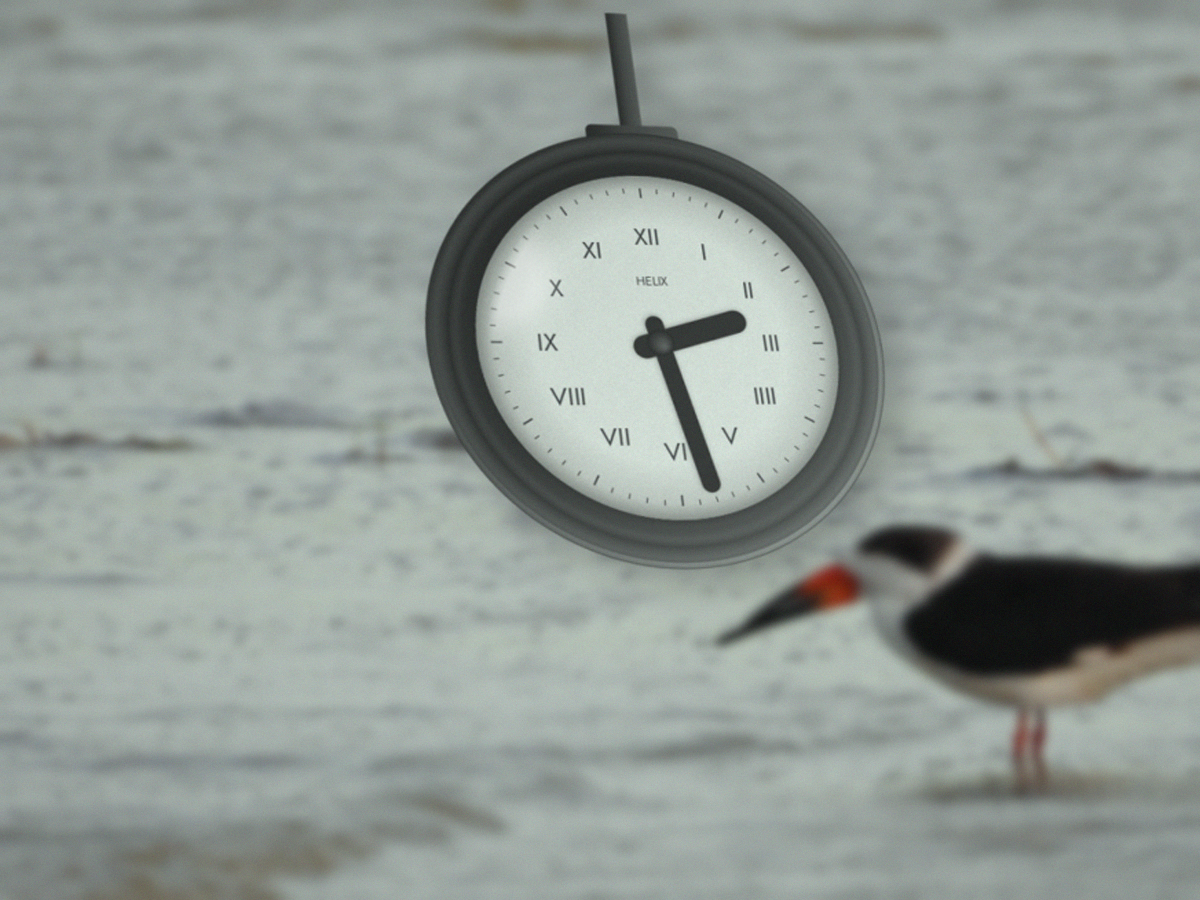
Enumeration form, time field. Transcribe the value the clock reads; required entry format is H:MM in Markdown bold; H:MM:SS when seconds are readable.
**2:28**
